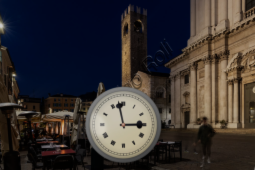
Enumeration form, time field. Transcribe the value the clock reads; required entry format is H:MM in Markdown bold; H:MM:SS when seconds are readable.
**2:58**
